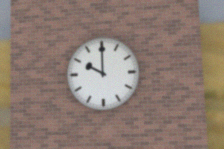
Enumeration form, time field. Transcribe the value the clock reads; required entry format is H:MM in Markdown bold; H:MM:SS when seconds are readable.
**10:00**
